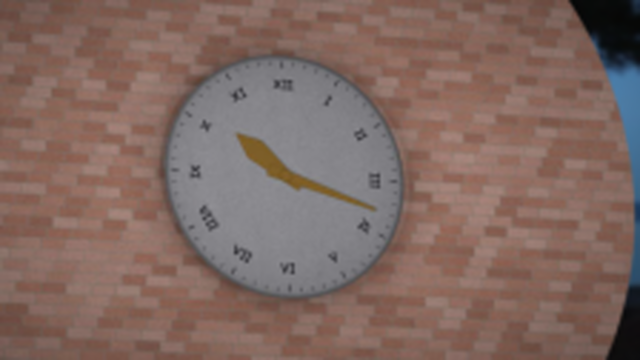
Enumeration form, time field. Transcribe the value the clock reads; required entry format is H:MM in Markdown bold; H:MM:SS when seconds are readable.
**10:18**
